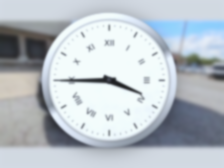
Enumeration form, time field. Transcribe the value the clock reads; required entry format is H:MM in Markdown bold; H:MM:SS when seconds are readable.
**3:45**
